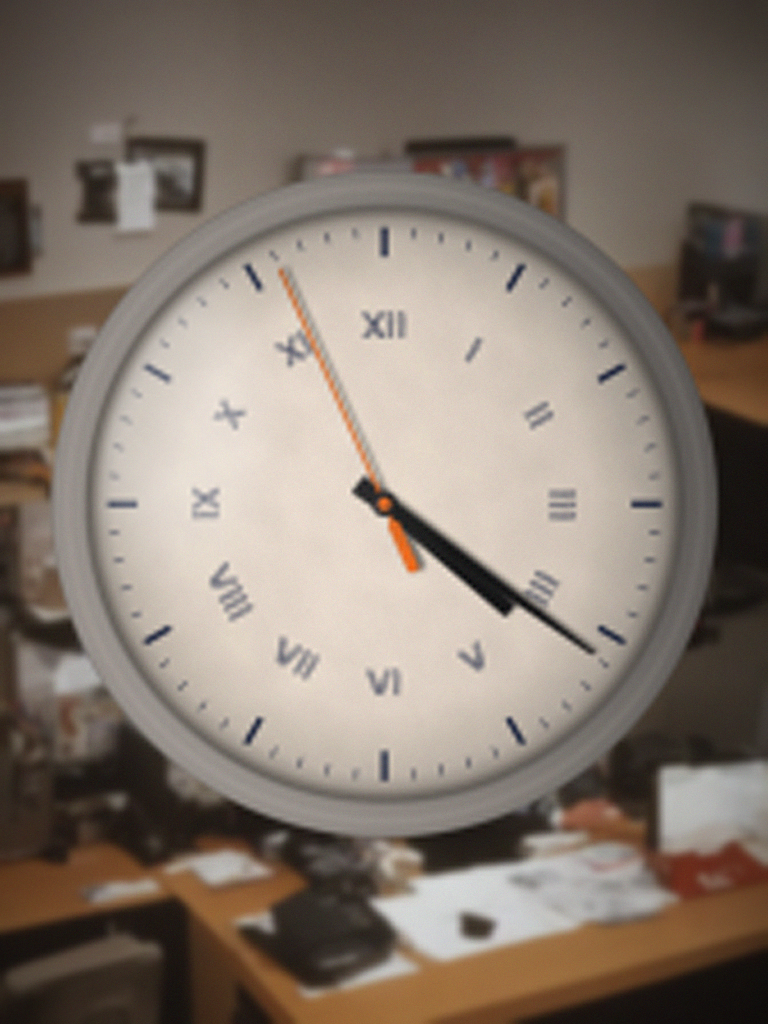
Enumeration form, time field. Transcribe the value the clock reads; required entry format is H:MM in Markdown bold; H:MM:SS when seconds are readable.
**4:20:56**
